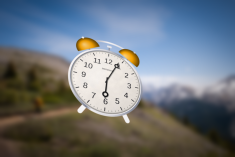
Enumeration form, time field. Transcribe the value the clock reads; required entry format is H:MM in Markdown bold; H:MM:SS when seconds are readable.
**6:04**
